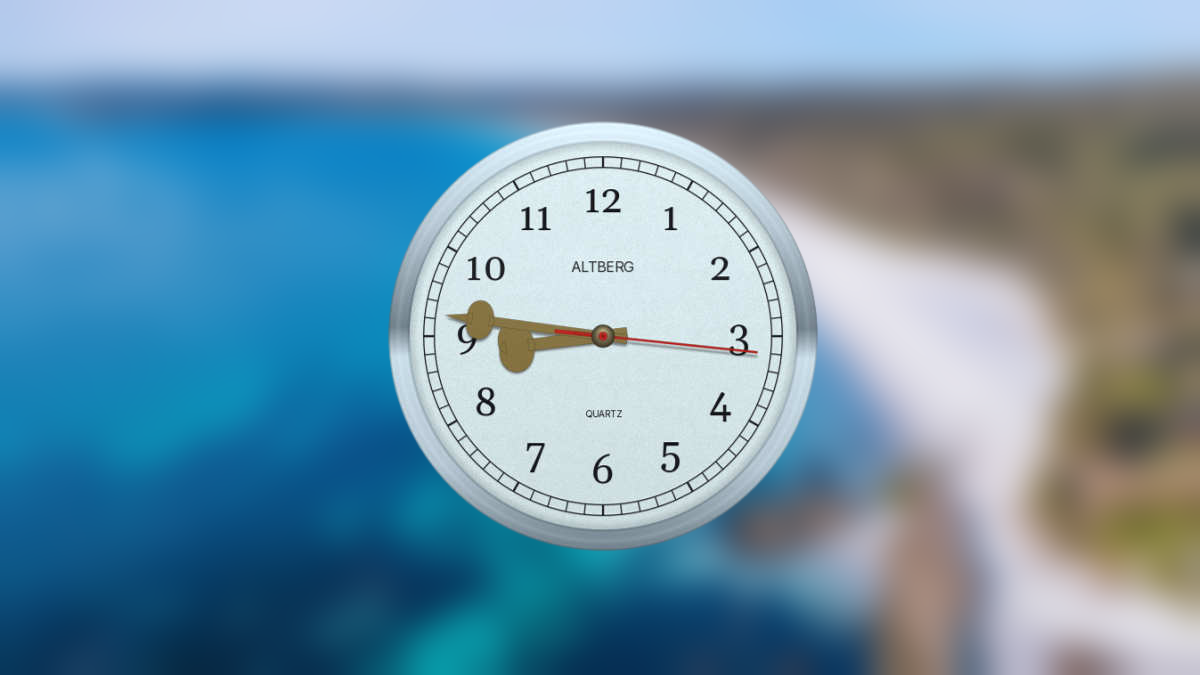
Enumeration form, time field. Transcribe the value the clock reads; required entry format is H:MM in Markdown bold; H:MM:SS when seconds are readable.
**8:46:16**
